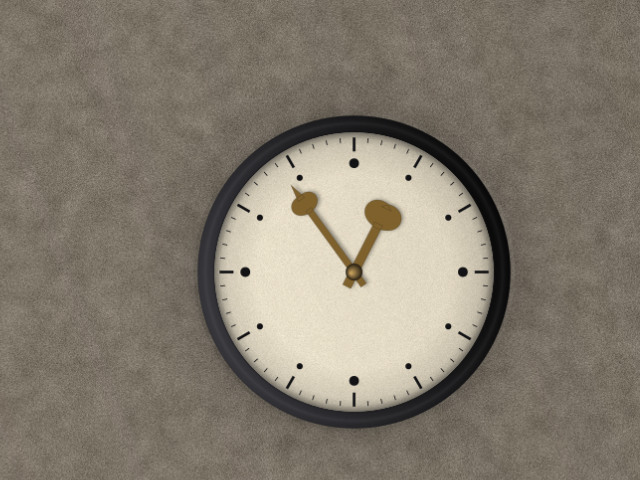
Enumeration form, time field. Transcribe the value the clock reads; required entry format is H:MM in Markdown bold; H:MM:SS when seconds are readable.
**12:54**
